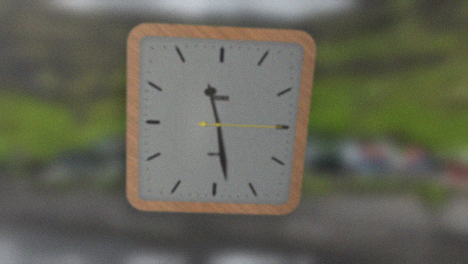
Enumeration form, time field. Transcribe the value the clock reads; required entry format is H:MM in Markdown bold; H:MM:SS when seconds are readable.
**11:28:15**
